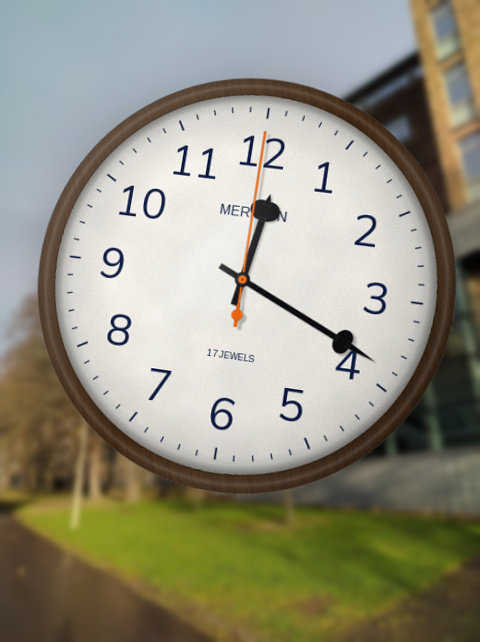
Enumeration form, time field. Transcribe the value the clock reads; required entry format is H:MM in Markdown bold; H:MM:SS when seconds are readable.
**12:19:00**
